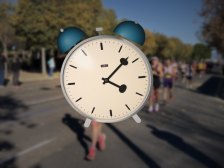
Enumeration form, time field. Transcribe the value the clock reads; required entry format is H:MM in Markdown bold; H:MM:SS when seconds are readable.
**4:08**
